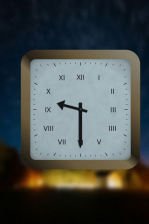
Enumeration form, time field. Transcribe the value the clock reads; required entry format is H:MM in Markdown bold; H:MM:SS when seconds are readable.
**9:30**
